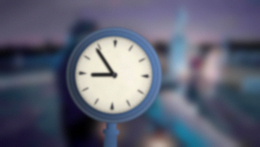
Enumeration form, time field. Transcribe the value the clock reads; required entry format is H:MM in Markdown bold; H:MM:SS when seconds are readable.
**8:54**
